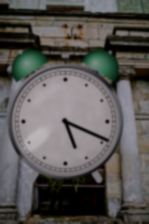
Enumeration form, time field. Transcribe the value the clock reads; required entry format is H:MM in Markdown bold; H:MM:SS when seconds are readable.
**5:19**
